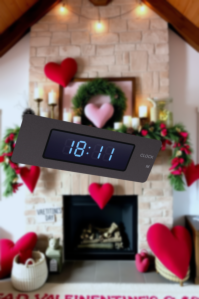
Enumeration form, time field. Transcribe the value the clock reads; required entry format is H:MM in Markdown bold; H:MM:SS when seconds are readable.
**18:11**
